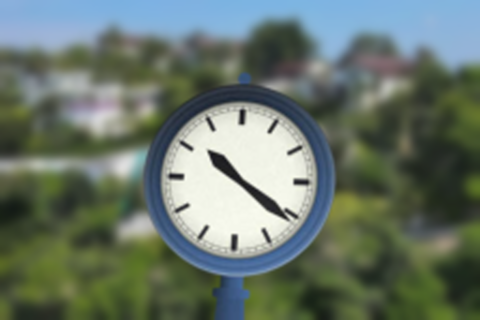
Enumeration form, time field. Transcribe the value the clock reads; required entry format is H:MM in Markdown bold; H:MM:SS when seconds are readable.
**10:21**
